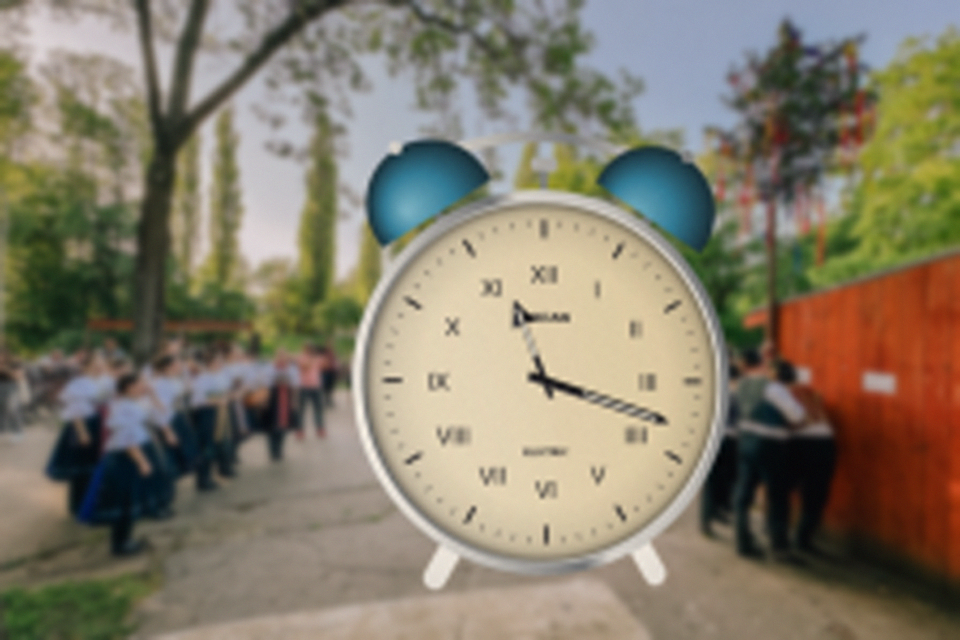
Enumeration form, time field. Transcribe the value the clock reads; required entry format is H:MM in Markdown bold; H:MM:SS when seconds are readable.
**11:18**
